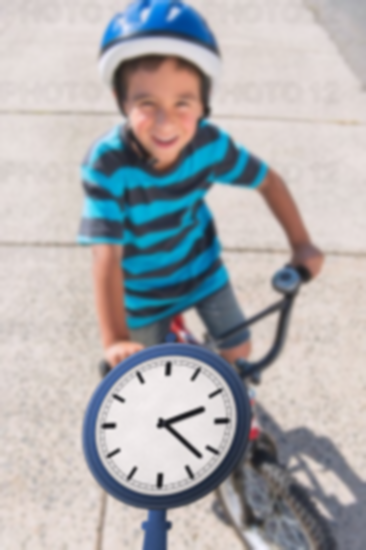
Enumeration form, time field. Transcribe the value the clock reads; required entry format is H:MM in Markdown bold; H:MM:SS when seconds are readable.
**2:22**
